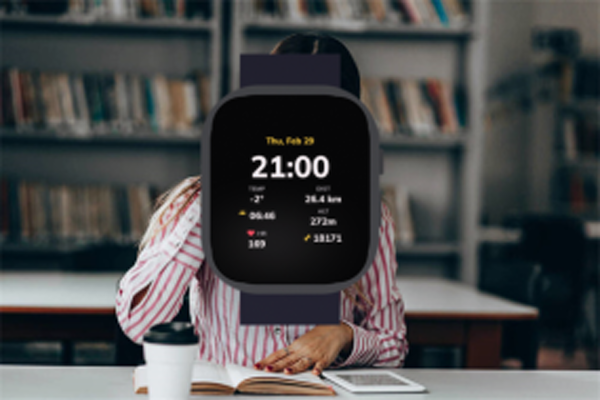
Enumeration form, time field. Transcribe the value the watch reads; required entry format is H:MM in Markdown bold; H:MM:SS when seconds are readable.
**21:00**
